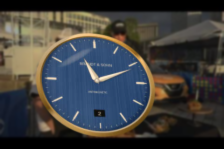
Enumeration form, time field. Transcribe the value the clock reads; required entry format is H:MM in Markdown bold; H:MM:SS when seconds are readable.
**11:11**
